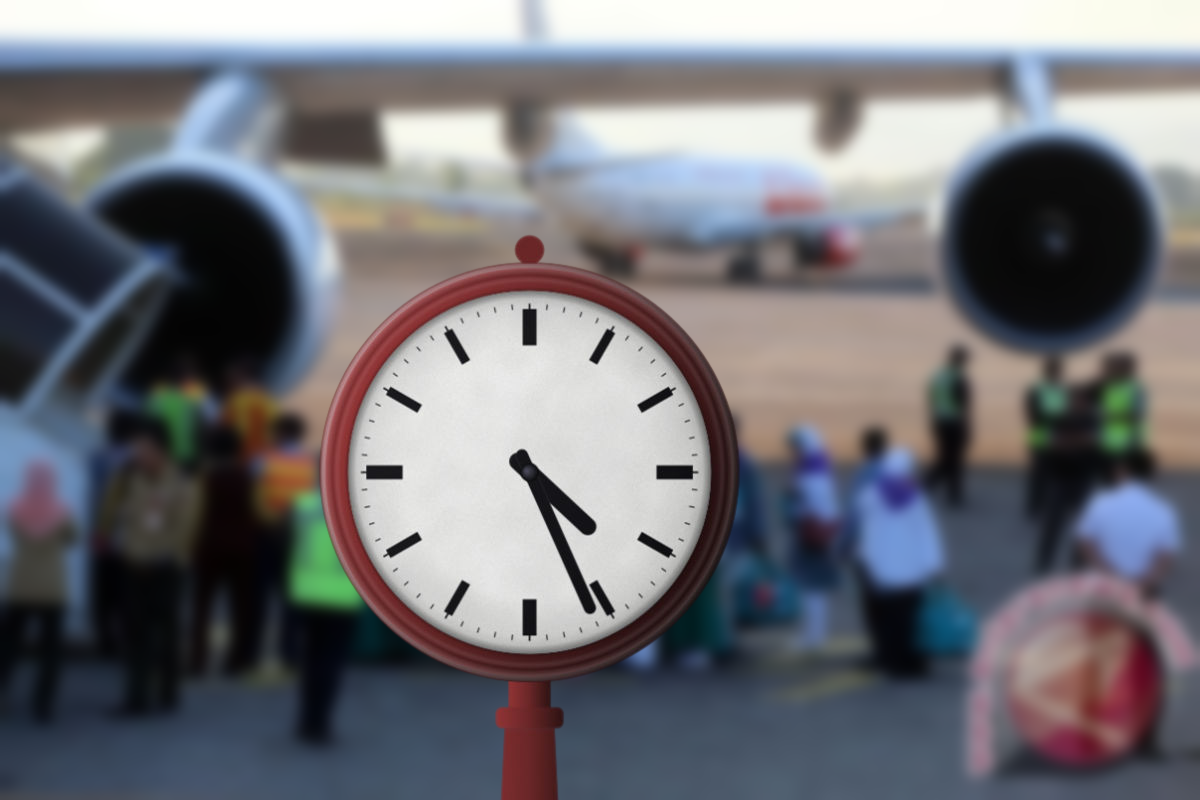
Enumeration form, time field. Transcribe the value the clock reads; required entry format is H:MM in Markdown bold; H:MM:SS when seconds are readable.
**4:26**
